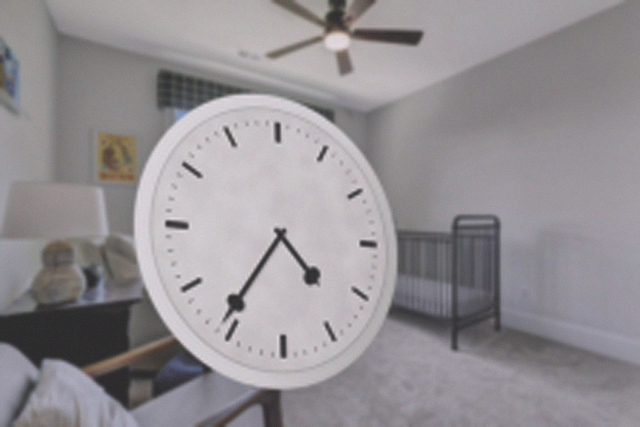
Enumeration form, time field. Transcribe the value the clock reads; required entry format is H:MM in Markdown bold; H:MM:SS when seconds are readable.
**4:36**
